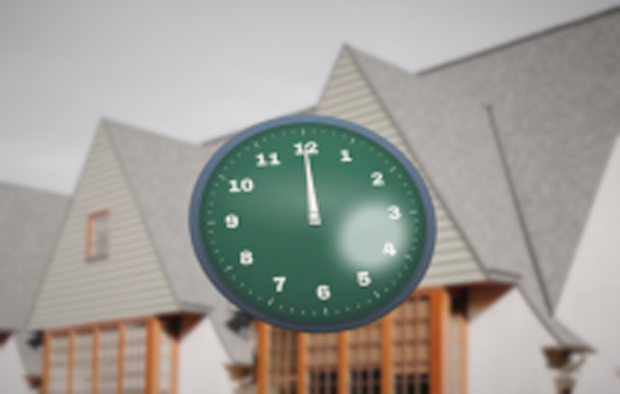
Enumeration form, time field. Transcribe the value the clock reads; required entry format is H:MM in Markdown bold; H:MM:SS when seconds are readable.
**12:00**
